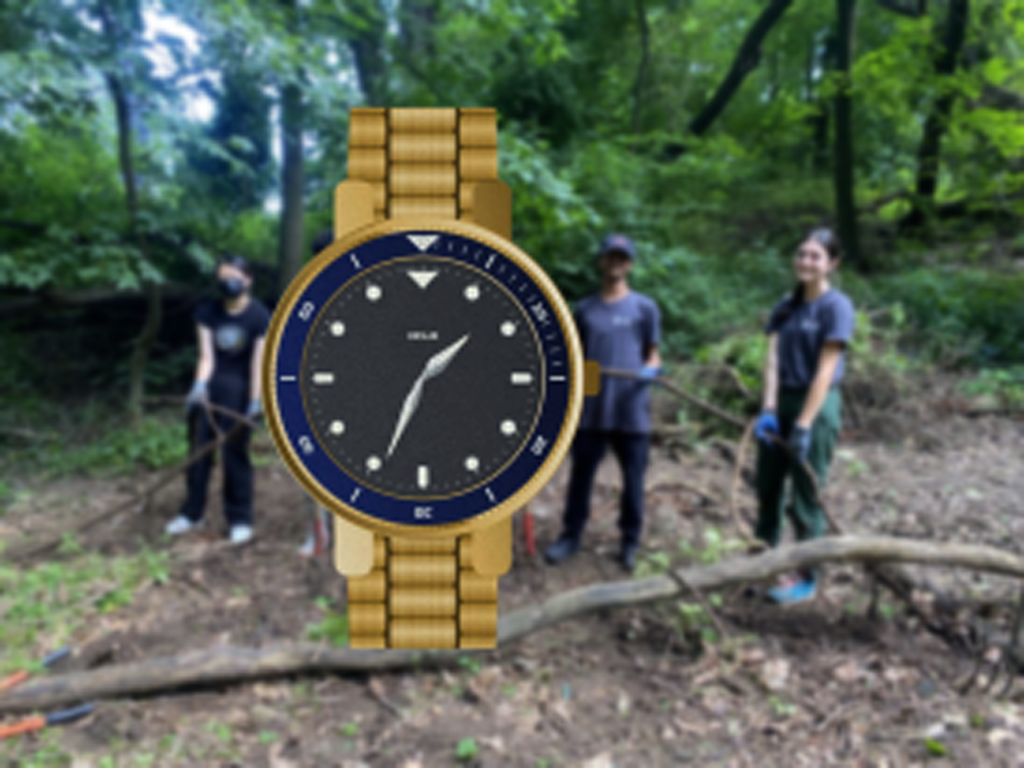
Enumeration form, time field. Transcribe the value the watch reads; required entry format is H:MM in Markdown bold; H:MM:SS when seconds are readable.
**1:34**
